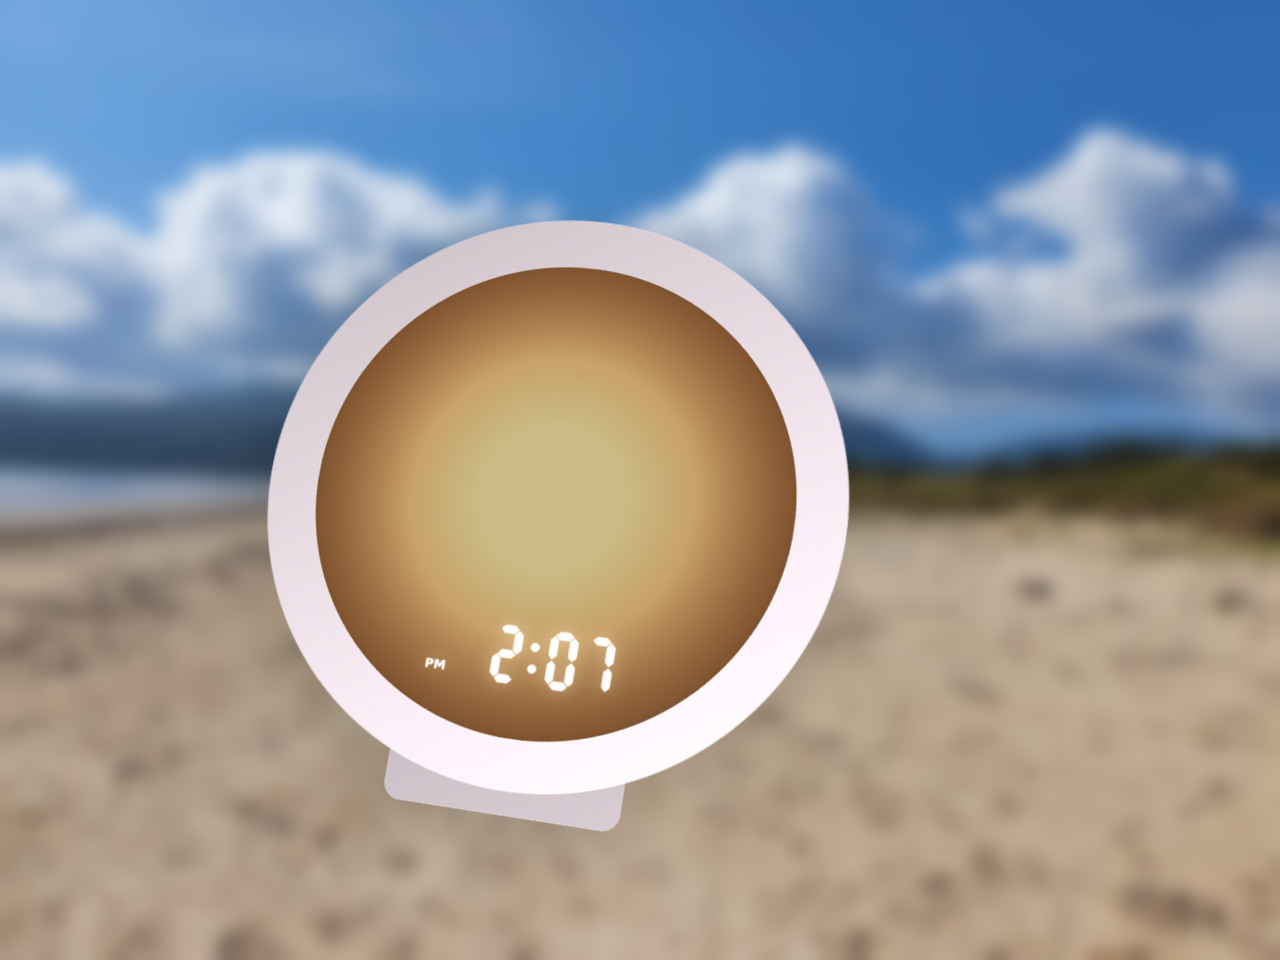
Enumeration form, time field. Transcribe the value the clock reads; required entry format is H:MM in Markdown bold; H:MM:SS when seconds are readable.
**2:07**
